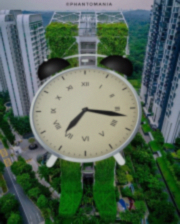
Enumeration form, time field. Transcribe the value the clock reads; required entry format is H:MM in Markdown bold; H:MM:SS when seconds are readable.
**7:17**
